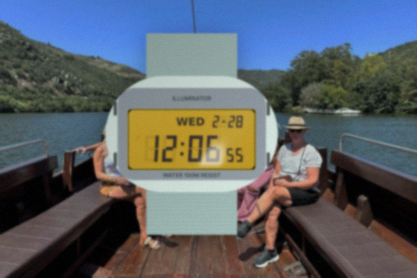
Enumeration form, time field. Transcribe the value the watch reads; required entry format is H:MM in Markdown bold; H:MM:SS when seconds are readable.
**12:06:55**
